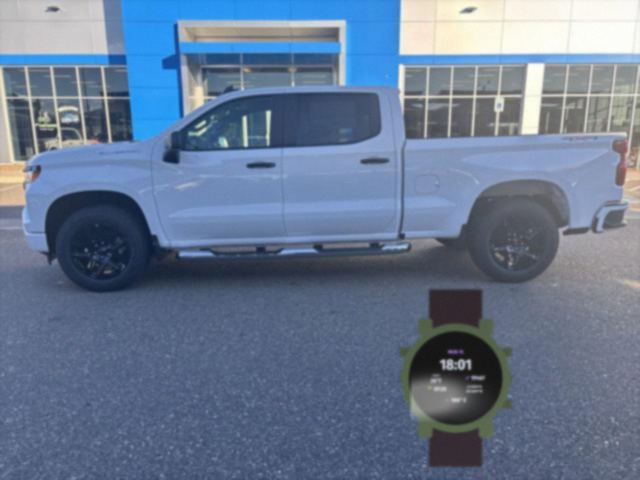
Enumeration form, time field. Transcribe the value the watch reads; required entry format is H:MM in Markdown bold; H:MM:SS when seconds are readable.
**18:01**
